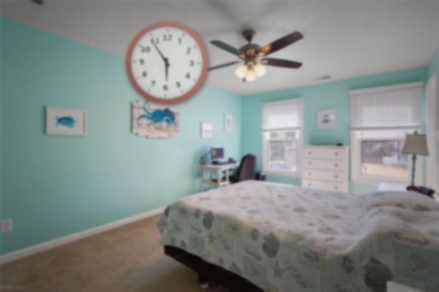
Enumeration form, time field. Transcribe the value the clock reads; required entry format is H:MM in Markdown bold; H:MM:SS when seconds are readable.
**5:54**
